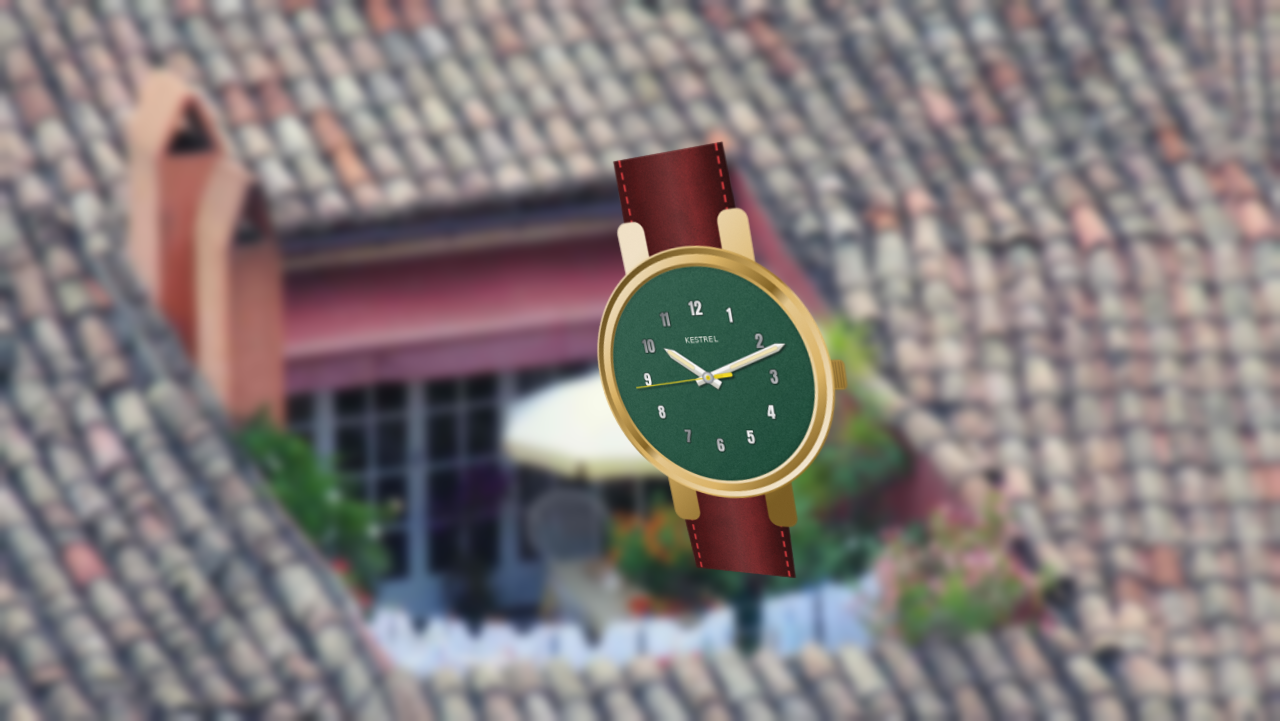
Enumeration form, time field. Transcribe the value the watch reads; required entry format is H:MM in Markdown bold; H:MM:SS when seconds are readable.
**10:11:44**
